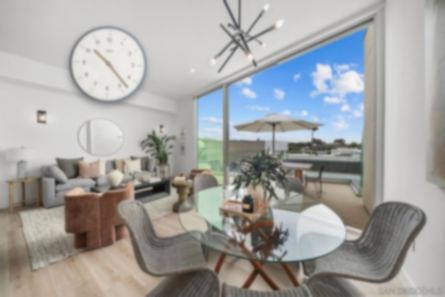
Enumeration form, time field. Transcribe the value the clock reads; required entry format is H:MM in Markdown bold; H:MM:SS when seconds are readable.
**10:23**
